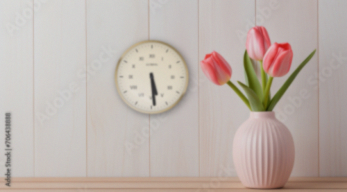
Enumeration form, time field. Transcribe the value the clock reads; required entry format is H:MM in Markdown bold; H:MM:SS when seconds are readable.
**5:29**
